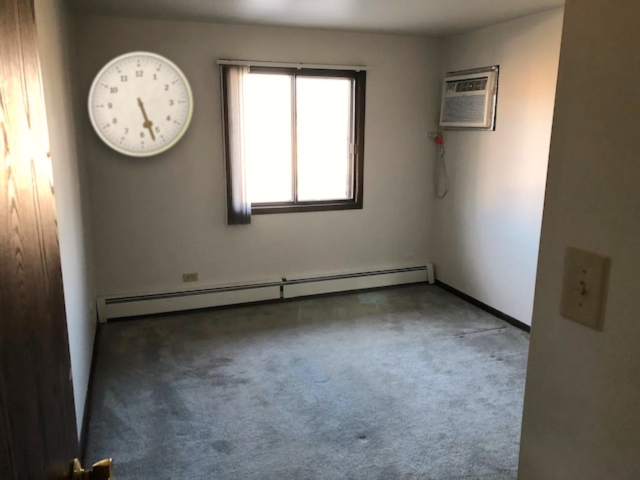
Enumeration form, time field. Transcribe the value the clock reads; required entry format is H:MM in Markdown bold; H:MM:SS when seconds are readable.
**5:27**
